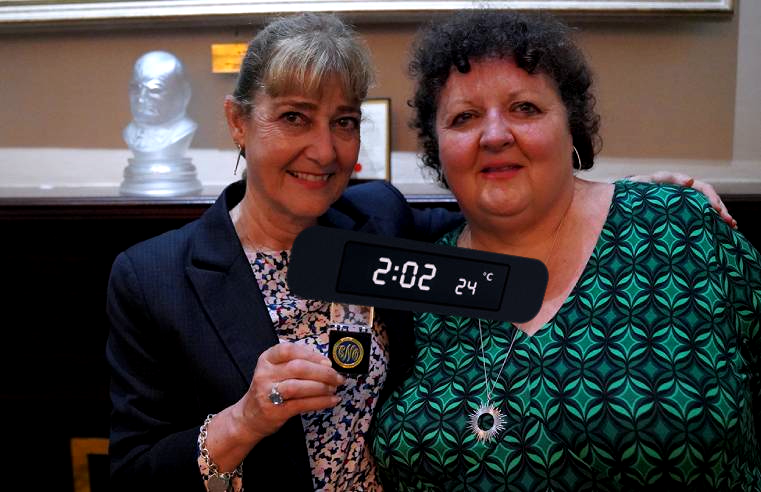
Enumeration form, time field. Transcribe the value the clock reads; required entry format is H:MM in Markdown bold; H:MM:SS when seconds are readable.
**2:02**
